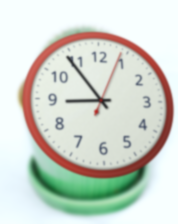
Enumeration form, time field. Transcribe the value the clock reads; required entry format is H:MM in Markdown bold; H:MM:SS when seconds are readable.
**8:54:04**
